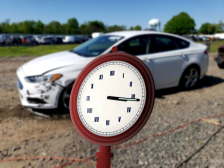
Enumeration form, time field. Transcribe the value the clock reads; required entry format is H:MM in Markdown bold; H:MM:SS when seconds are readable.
**3:16**
